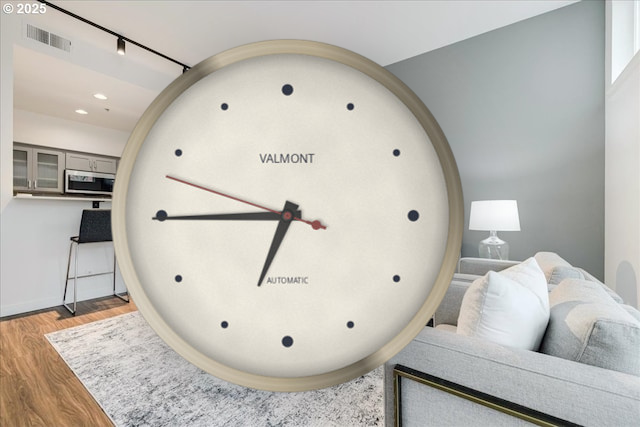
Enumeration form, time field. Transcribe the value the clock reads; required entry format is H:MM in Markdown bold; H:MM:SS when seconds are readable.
**6:44:48**
